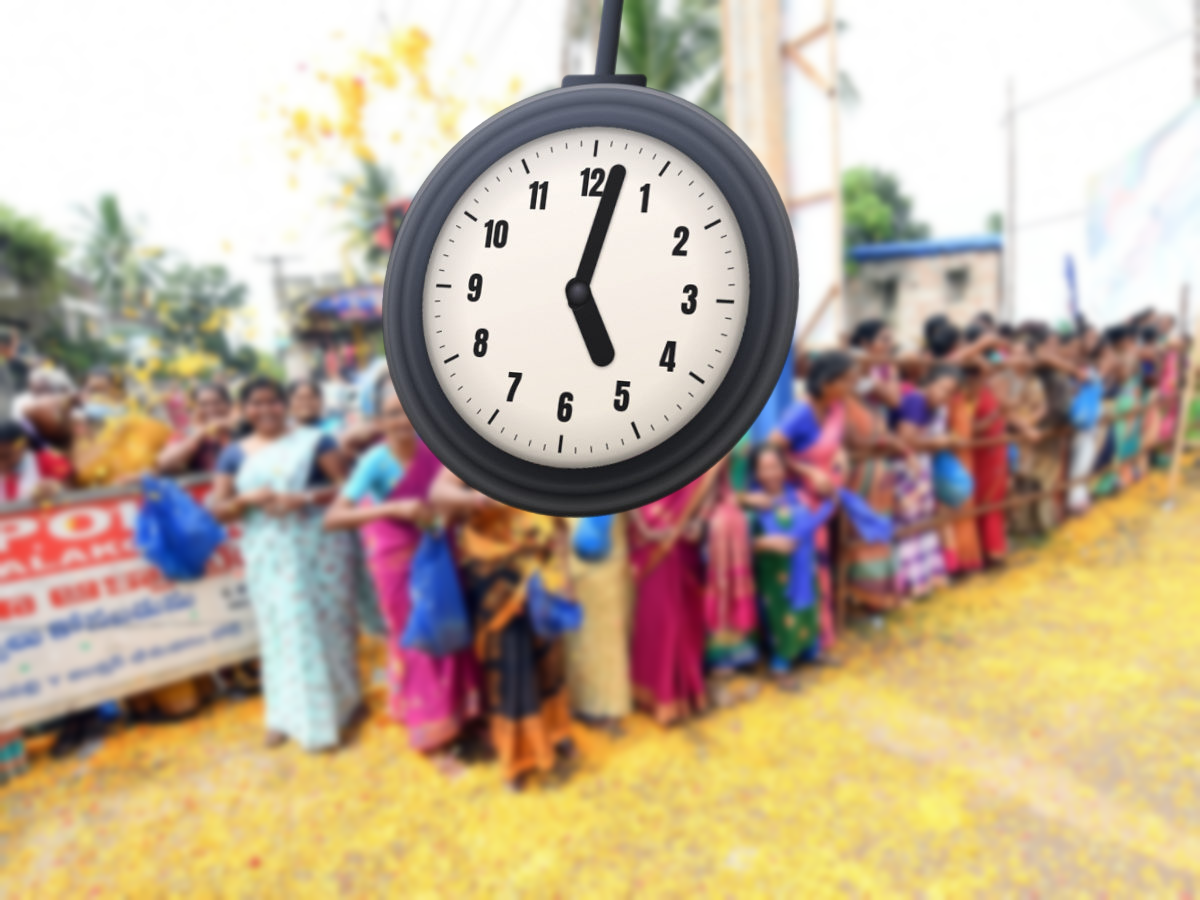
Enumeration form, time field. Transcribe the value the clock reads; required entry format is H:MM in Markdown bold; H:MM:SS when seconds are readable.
**5:02**
